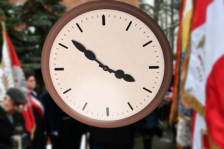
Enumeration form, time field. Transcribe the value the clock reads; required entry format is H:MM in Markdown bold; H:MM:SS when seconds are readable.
**3:52**
